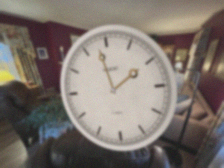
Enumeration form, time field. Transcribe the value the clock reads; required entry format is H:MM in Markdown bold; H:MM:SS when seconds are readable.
**1:58**
